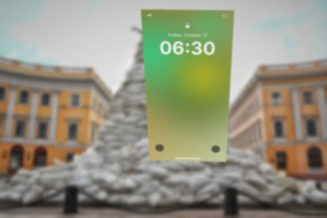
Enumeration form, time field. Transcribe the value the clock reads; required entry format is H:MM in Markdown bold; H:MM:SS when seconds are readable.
**6:30**
